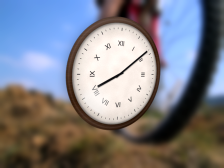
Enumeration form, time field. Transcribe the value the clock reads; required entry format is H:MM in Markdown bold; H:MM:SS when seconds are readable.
**8:09**
